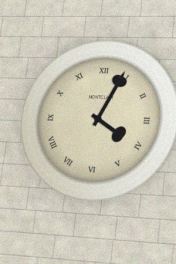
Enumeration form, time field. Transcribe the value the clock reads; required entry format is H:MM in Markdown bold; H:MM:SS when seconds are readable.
**4:04**
